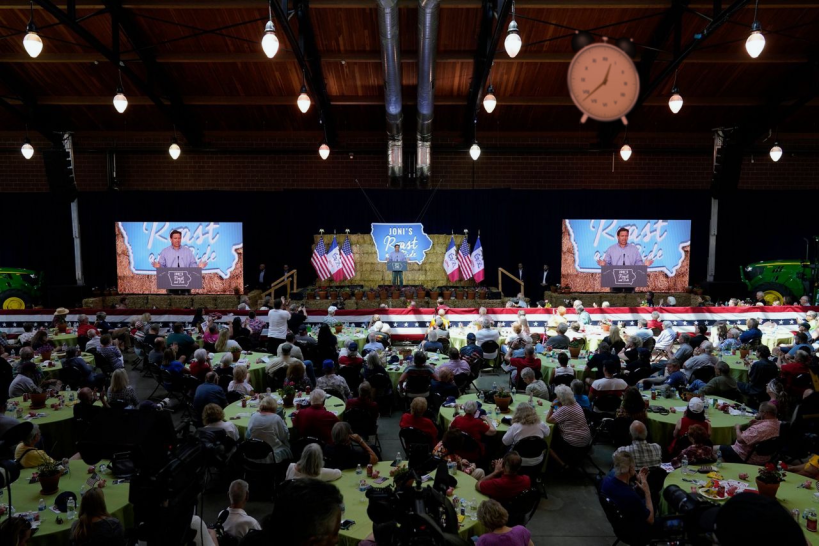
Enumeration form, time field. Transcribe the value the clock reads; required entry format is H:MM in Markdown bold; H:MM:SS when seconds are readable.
**12:38**
